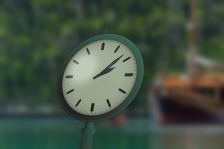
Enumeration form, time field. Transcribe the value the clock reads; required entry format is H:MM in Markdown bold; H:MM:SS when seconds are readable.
**2:08**
